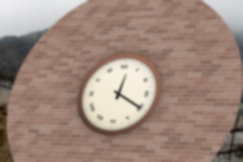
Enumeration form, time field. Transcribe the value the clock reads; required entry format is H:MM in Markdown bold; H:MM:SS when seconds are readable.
**12:20**
